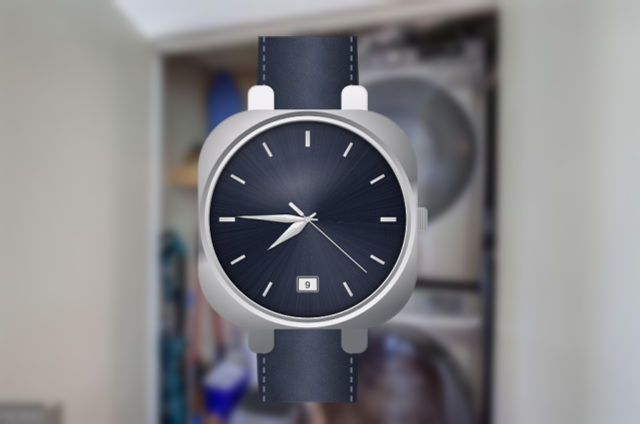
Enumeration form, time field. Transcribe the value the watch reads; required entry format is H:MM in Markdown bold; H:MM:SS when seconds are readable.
**7:45:22**
